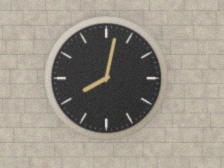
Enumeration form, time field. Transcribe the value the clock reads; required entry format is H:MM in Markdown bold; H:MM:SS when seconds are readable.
**8:02**
